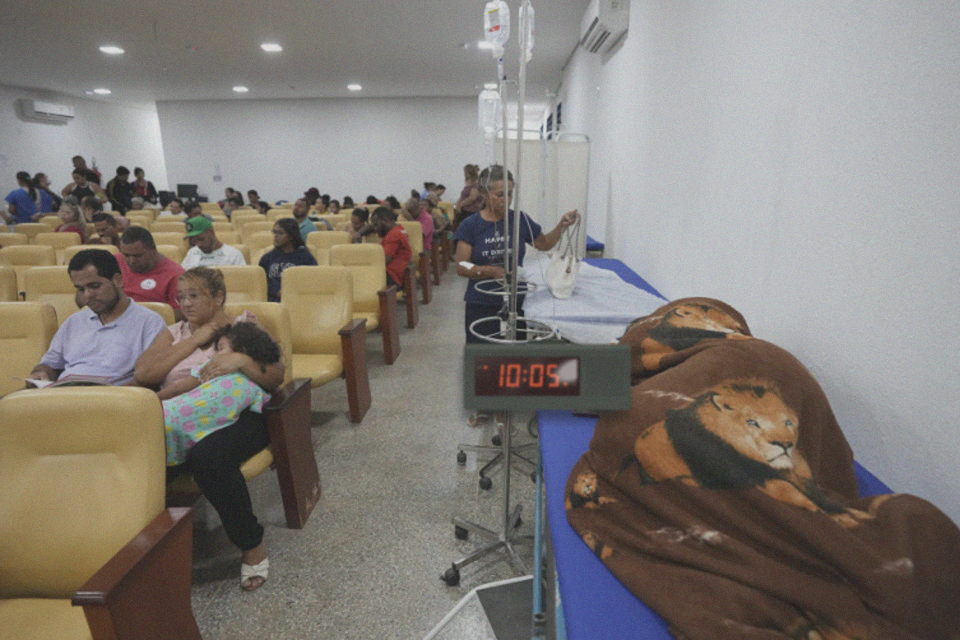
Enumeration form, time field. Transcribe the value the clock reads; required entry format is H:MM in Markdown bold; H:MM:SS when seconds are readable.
**10:05**
